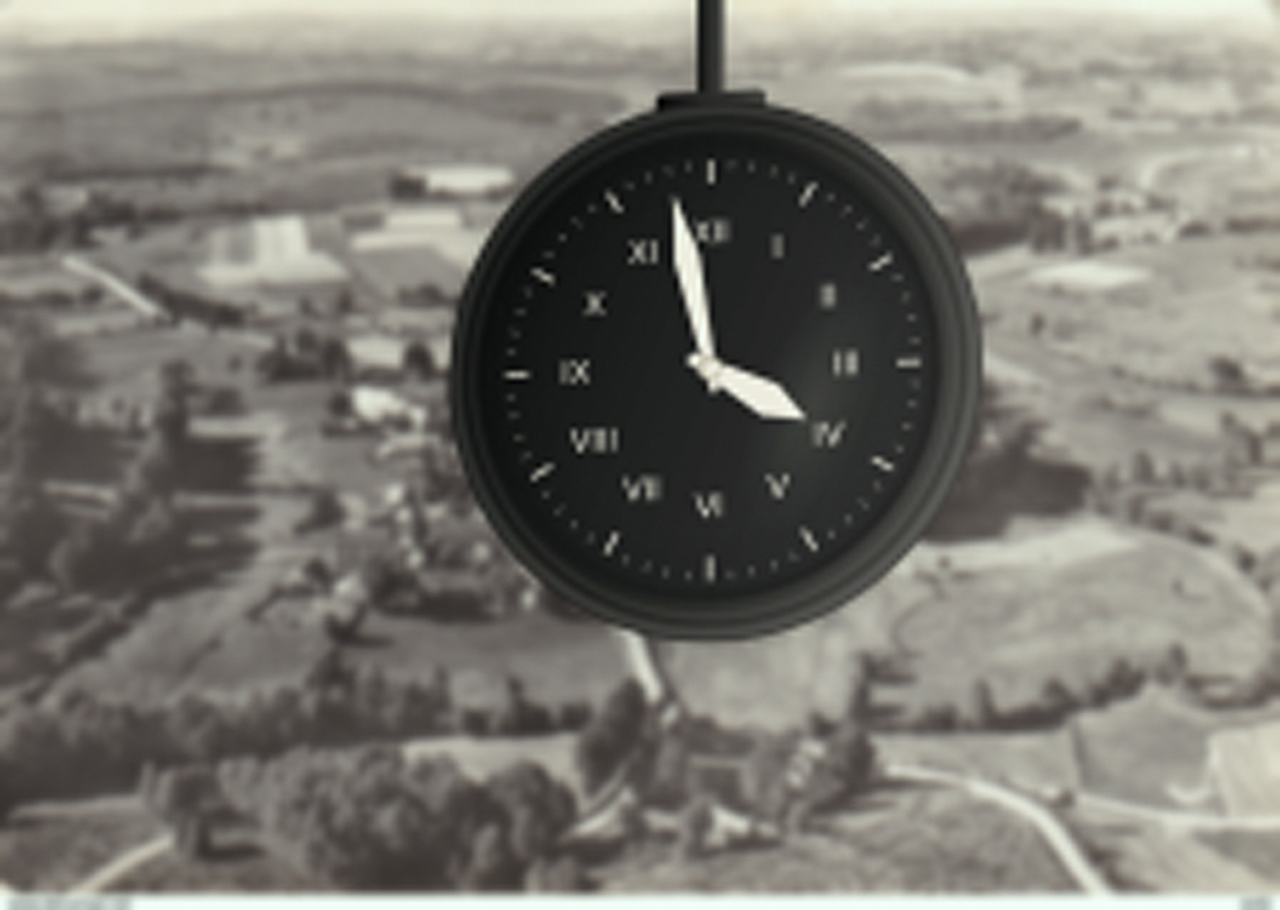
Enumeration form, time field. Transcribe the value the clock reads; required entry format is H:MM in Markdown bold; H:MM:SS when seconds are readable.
**3:58**
